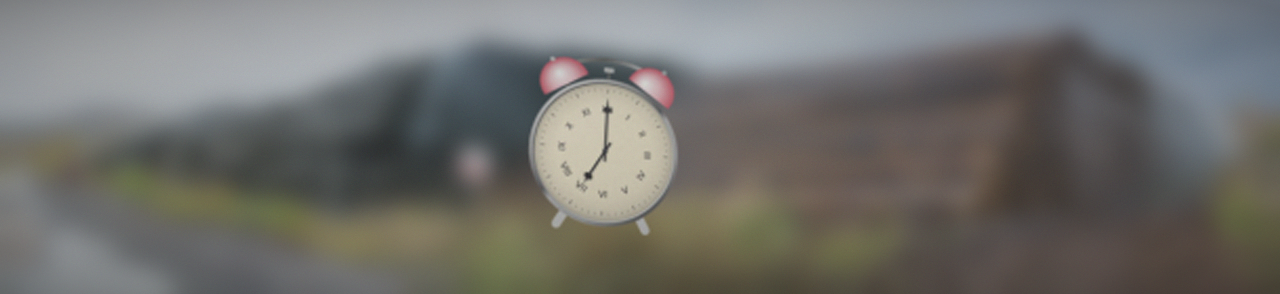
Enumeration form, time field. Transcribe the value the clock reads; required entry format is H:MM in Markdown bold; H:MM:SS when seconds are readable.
**7:00**
